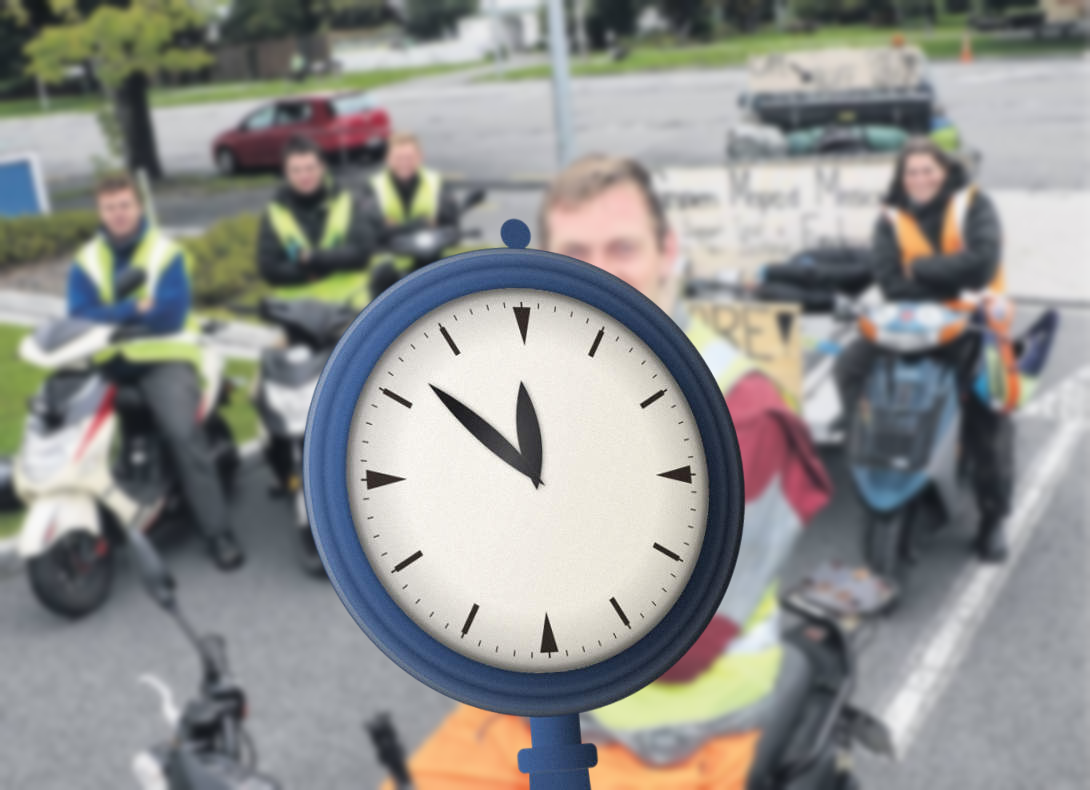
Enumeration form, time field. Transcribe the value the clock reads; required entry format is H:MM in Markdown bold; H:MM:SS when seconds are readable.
**11:52**
